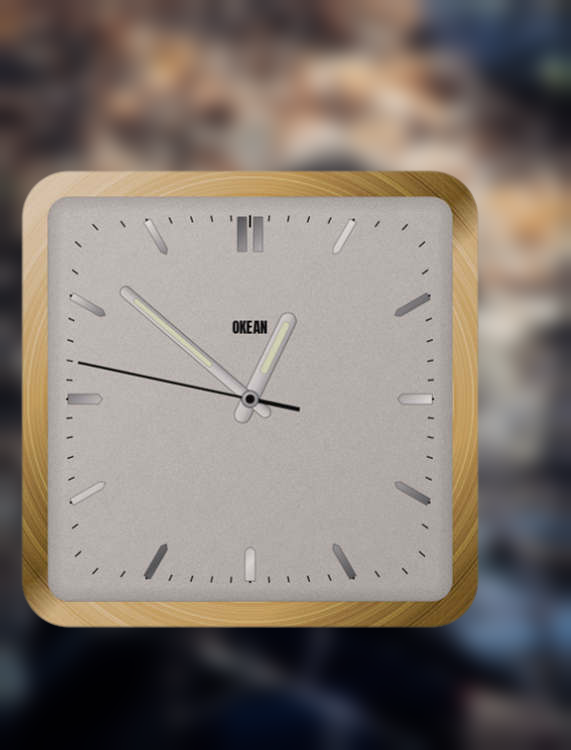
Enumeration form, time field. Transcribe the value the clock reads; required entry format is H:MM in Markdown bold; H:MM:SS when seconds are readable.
**12:51:47**
